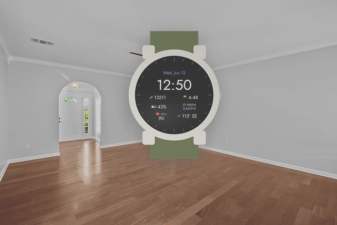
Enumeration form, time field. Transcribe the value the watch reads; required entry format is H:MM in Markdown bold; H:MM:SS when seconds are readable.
**12:50**
